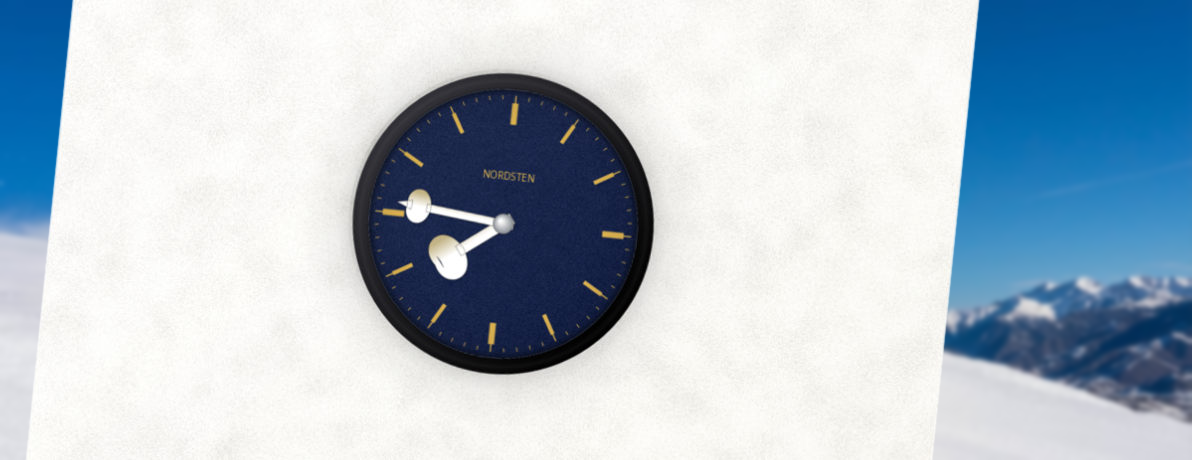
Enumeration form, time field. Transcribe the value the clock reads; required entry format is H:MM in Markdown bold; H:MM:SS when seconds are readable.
**7:46**
